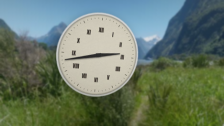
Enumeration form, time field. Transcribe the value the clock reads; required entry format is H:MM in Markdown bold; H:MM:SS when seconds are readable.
**2:43**
